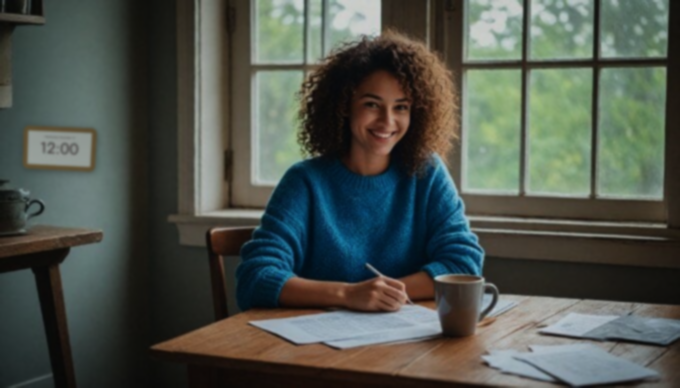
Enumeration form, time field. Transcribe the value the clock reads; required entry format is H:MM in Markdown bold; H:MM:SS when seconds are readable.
**12:00**
